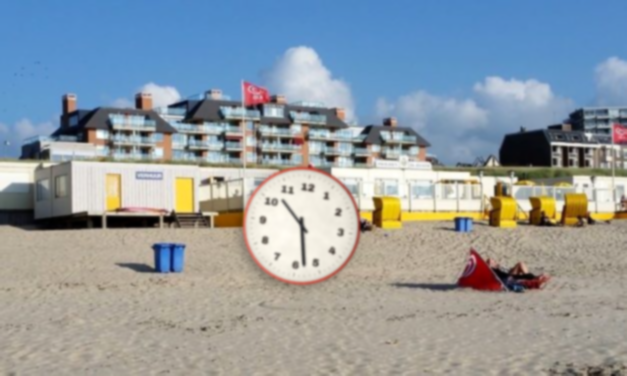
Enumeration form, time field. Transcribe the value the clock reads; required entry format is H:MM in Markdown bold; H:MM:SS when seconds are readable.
**10:28**
